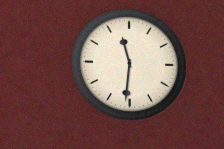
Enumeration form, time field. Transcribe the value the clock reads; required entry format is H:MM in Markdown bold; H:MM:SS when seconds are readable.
**11:31**
